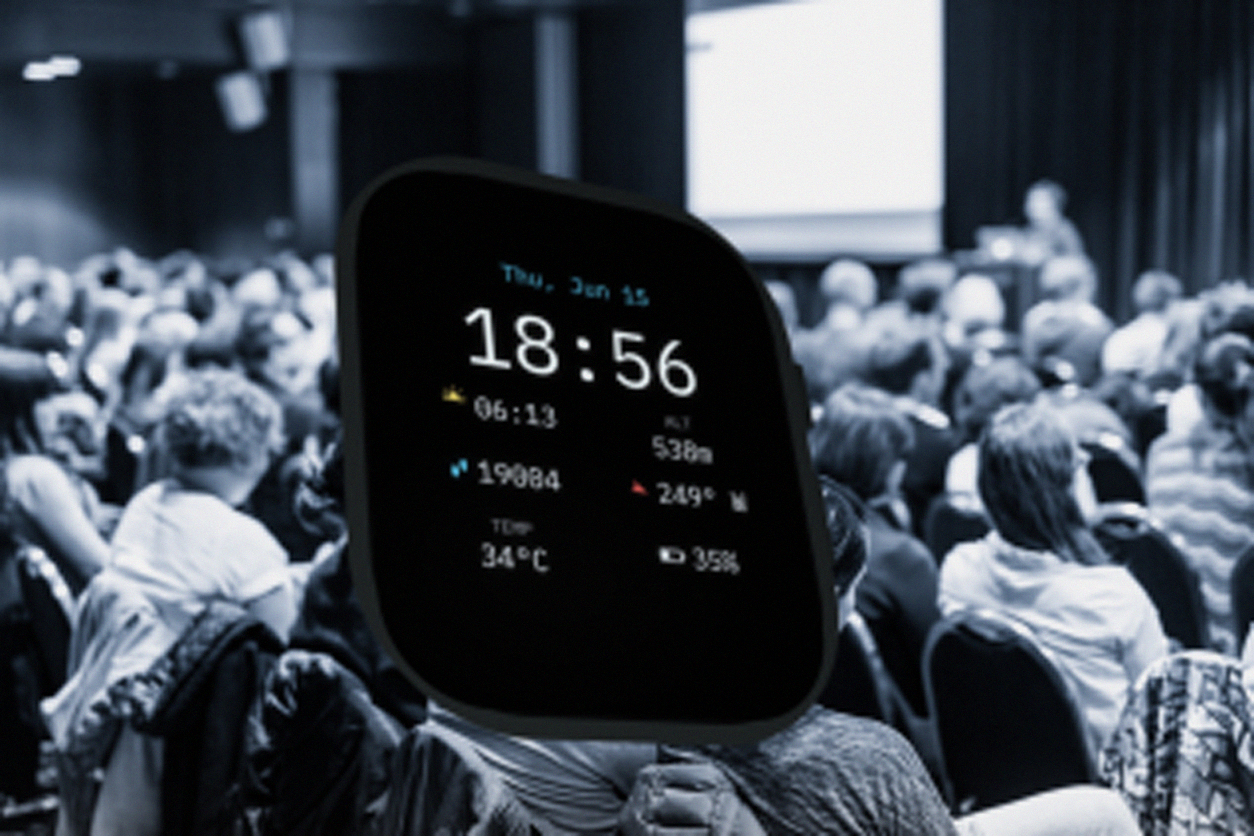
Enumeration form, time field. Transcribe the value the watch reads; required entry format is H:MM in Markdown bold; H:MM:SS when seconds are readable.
**18:56**
